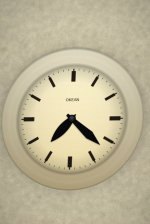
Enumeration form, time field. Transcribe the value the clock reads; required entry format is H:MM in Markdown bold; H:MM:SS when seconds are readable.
**7:22**
